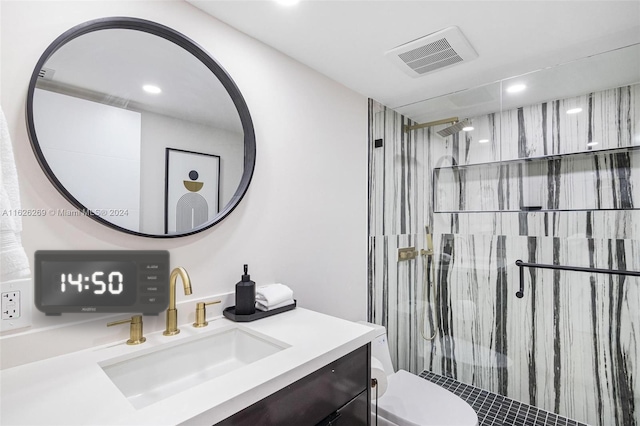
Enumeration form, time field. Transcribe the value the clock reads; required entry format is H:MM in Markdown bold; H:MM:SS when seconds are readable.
**14:50**
